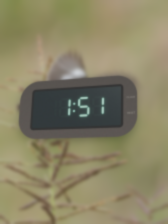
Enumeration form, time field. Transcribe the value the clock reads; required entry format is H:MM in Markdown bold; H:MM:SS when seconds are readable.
**1:51**
